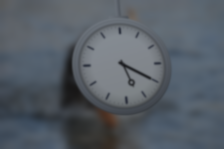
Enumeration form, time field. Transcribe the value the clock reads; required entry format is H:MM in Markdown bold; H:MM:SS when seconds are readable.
**5:20**
